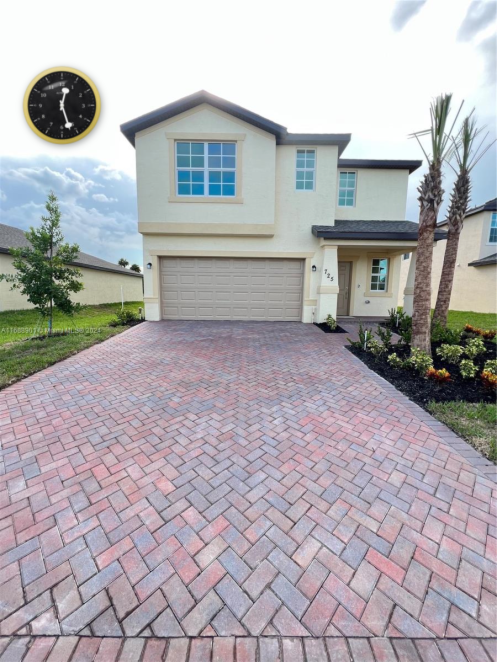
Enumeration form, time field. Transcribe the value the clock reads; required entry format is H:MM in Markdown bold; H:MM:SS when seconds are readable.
**12:27**
